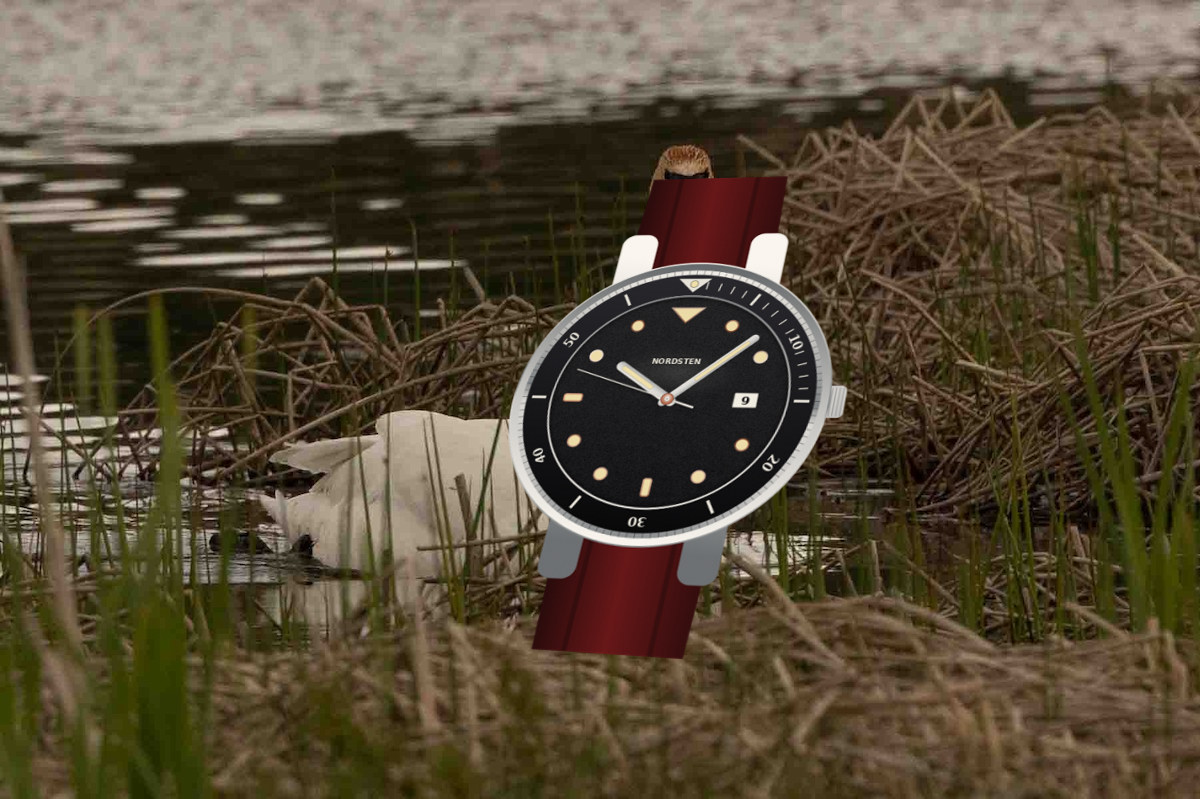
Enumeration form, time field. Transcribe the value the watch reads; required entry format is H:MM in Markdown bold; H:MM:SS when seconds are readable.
**10:07:48**
